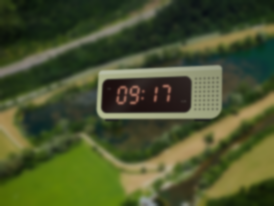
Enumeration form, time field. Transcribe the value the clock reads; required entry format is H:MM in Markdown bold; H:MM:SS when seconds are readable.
**9:17**
